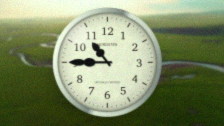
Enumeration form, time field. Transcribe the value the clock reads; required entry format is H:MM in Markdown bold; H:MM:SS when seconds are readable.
**10:45**
